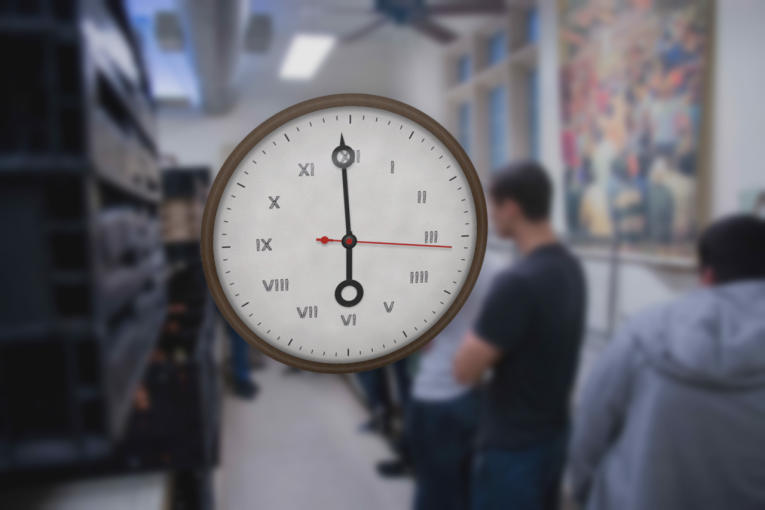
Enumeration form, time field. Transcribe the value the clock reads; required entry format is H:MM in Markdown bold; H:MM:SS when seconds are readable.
**5:59:16**
